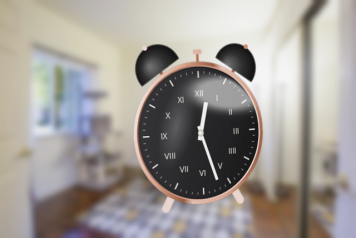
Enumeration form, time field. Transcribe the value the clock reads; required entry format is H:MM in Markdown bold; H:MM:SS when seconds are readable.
**12:27**
